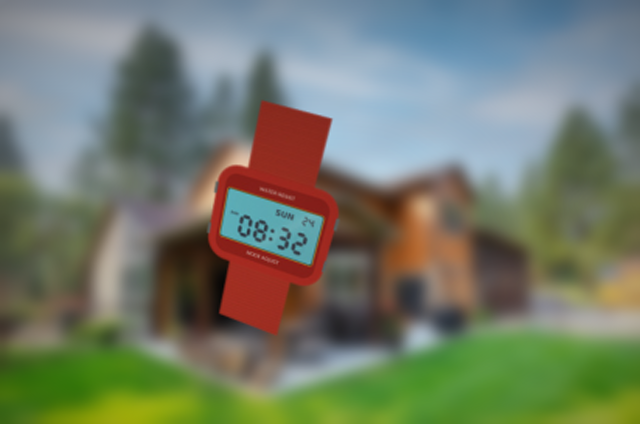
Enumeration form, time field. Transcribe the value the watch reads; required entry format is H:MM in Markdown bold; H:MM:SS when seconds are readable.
**8:32**
